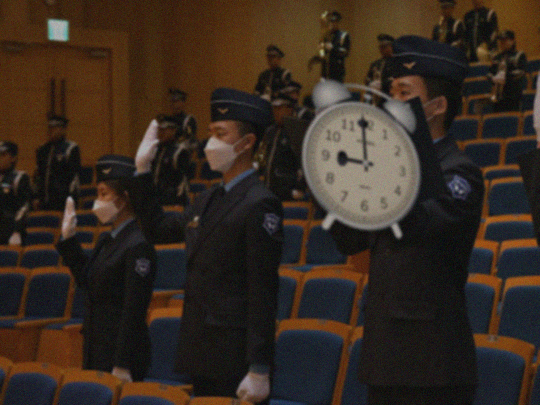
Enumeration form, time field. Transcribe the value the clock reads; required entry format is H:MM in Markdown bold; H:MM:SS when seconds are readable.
**8:59**
